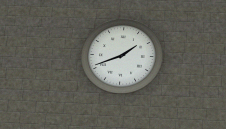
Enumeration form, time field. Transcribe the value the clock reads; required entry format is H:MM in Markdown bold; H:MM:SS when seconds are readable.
**1:41**
